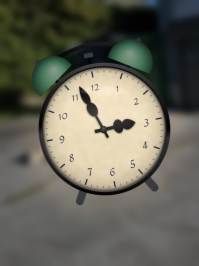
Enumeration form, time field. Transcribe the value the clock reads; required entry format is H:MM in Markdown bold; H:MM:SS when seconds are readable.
**2:57**
